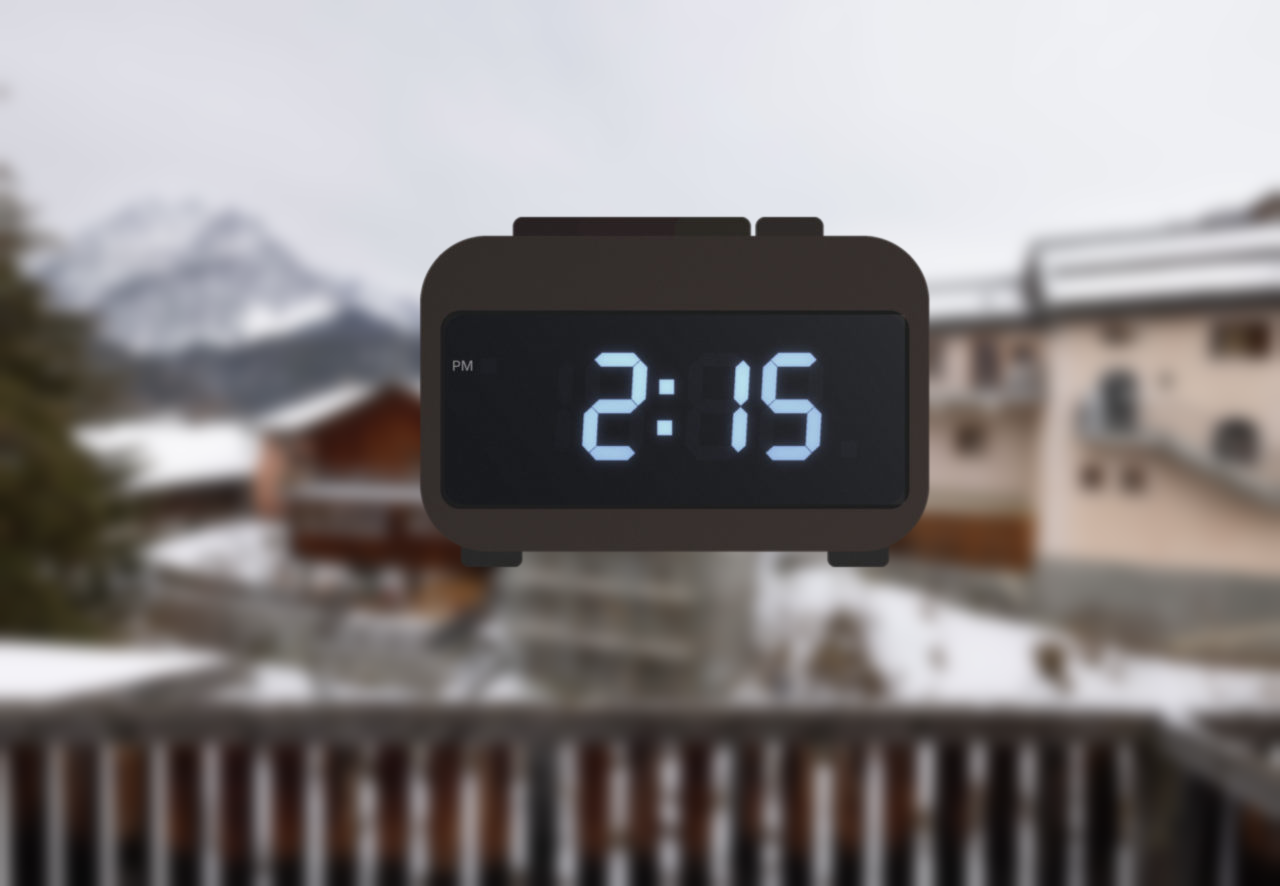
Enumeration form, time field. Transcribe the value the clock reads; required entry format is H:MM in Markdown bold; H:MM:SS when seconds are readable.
**2:15**
